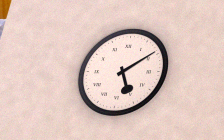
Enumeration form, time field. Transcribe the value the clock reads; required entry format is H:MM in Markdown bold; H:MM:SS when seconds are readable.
**5:09**
